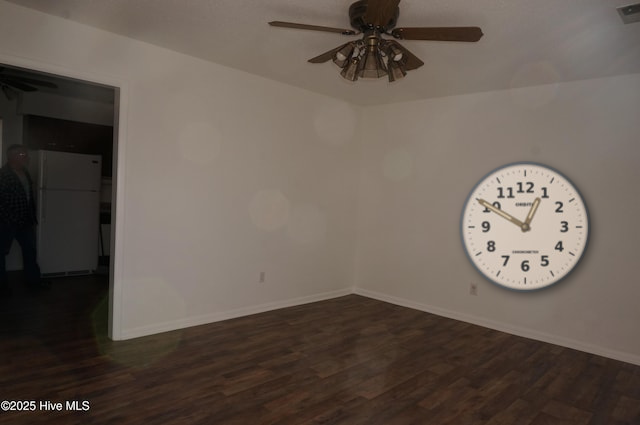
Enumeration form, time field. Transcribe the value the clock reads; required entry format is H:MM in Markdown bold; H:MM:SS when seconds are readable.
**12:50**
